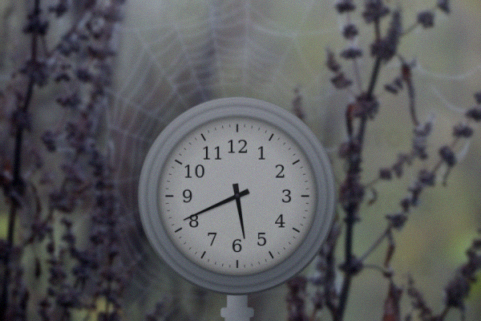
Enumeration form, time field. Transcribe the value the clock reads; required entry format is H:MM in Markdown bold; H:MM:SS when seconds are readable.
**5:41**
